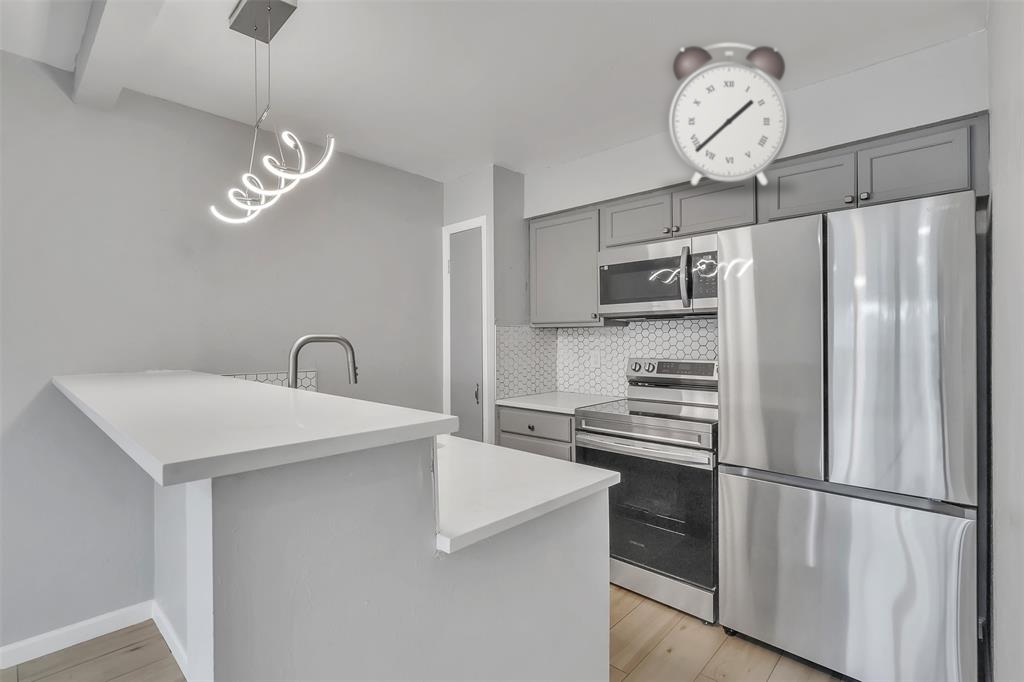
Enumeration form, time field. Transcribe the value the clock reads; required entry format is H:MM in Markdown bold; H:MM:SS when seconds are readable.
**1:38**
